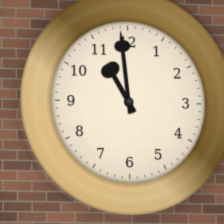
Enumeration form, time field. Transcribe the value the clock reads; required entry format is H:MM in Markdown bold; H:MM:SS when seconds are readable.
**10:59**
